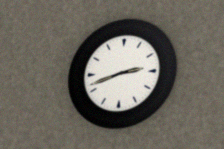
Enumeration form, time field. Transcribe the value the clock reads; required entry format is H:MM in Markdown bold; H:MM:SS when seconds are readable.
**2:42**
